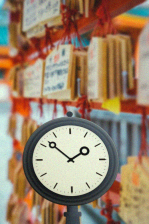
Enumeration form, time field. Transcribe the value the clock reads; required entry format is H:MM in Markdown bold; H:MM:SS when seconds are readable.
**1:52**
